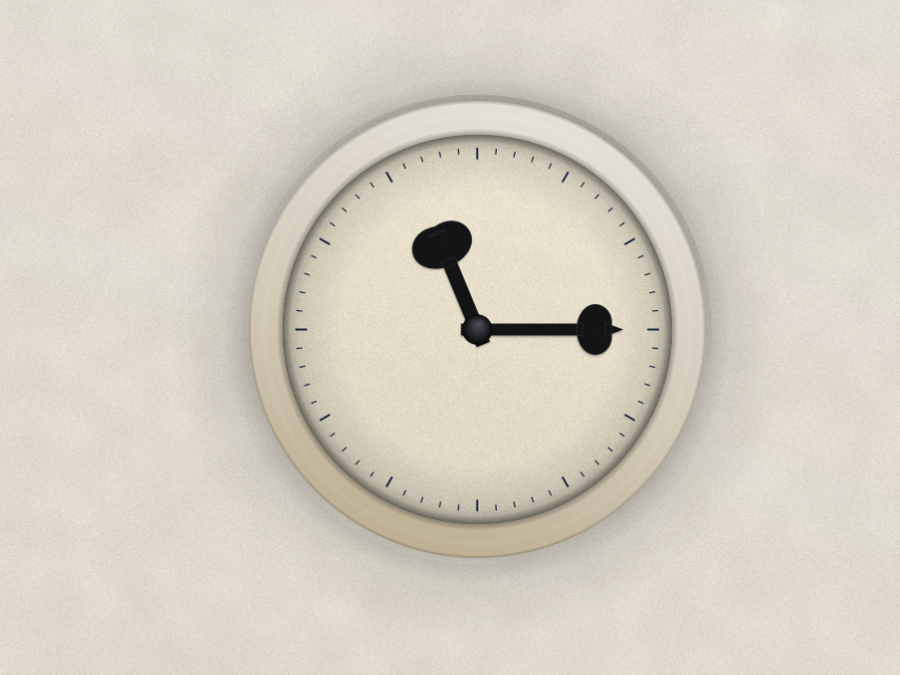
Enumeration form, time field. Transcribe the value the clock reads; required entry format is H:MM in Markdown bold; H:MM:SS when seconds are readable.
**11:15**
